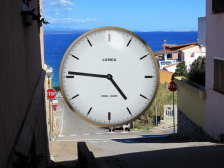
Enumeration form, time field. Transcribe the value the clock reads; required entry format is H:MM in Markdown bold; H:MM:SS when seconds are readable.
**4:46**
